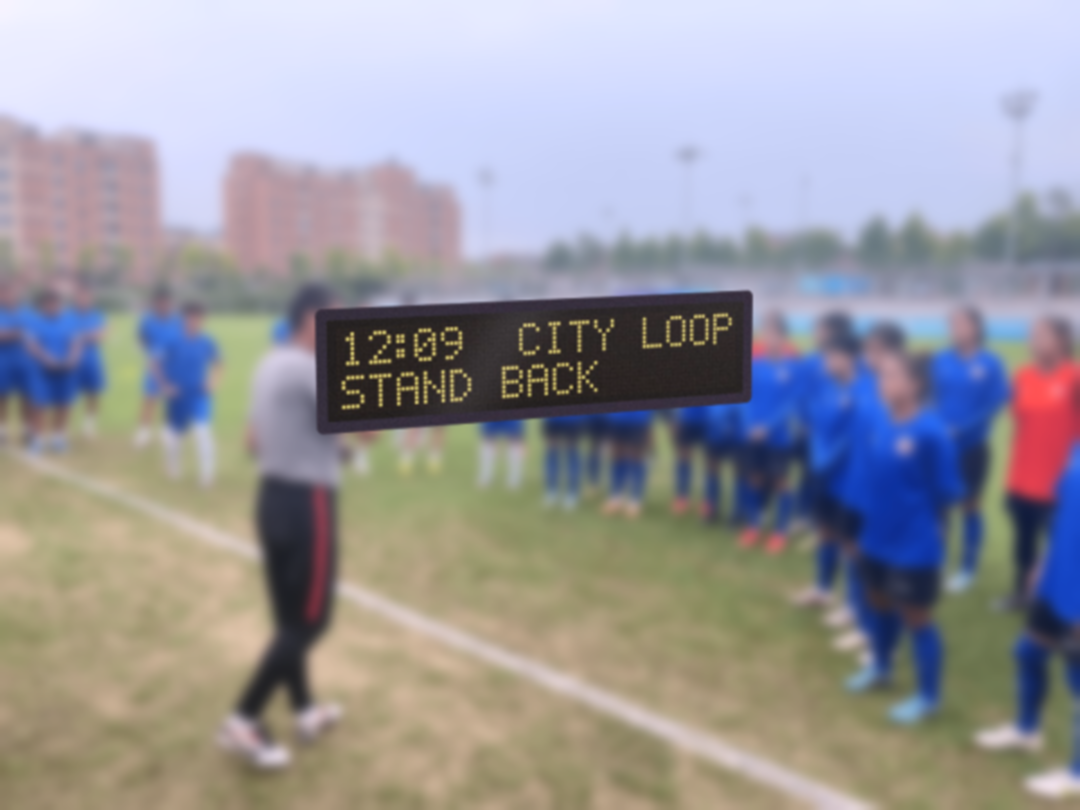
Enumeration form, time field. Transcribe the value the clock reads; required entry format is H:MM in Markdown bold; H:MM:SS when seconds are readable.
**12:09**
